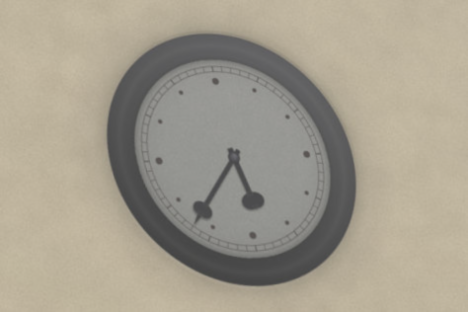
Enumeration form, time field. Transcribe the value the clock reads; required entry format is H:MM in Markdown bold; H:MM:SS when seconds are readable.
**5:37**
